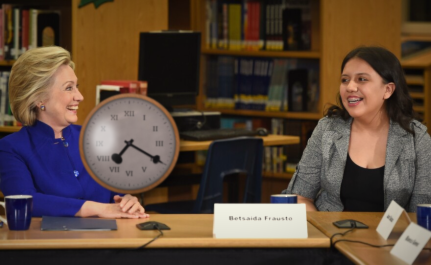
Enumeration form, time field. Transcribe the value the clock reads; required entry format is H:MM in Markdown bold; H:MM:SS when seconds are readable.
**7:20**
